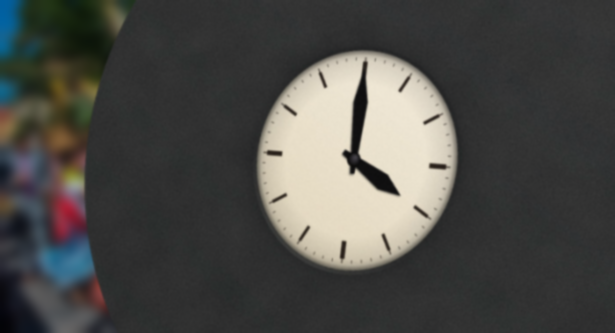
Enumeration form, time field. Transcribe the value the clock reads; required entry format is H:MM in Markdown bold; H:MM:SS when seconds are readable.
**4:00**
